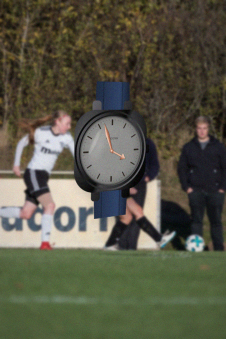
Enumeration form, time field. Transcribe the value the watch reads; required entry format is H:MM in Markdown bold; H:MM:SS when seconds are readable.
**3:57**
